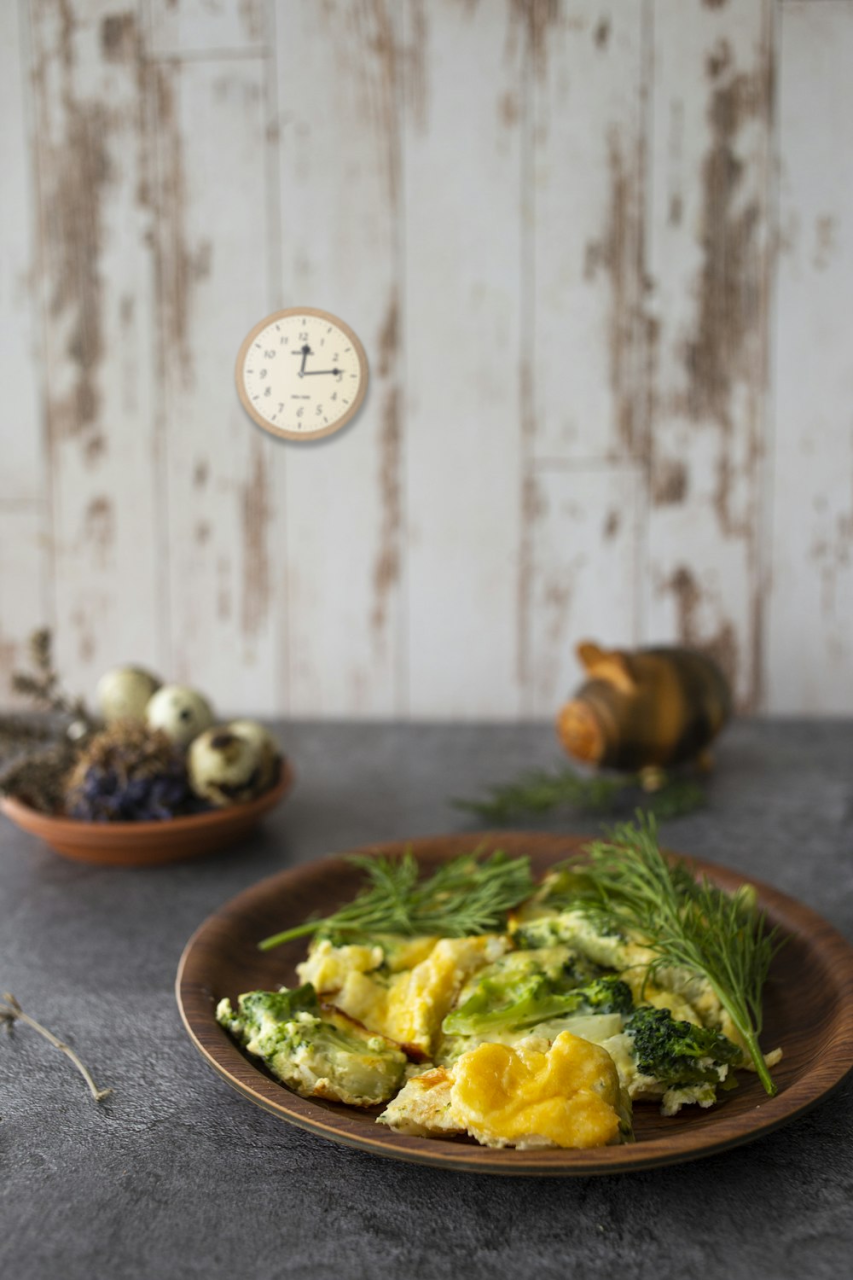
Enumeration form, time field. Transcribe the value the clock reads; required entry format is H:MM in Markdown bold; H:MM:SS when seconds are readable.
**12:14**
